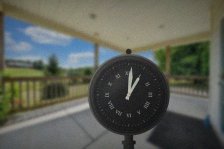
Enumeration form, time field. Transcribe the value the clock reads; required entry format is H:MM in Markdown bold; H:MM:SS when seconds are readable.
**1:01**
